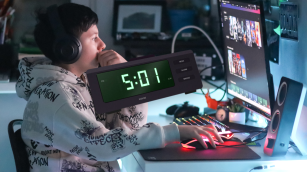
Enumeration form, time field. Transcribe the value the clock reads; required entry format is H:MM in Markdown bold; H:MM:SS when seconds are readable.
**5:01**
